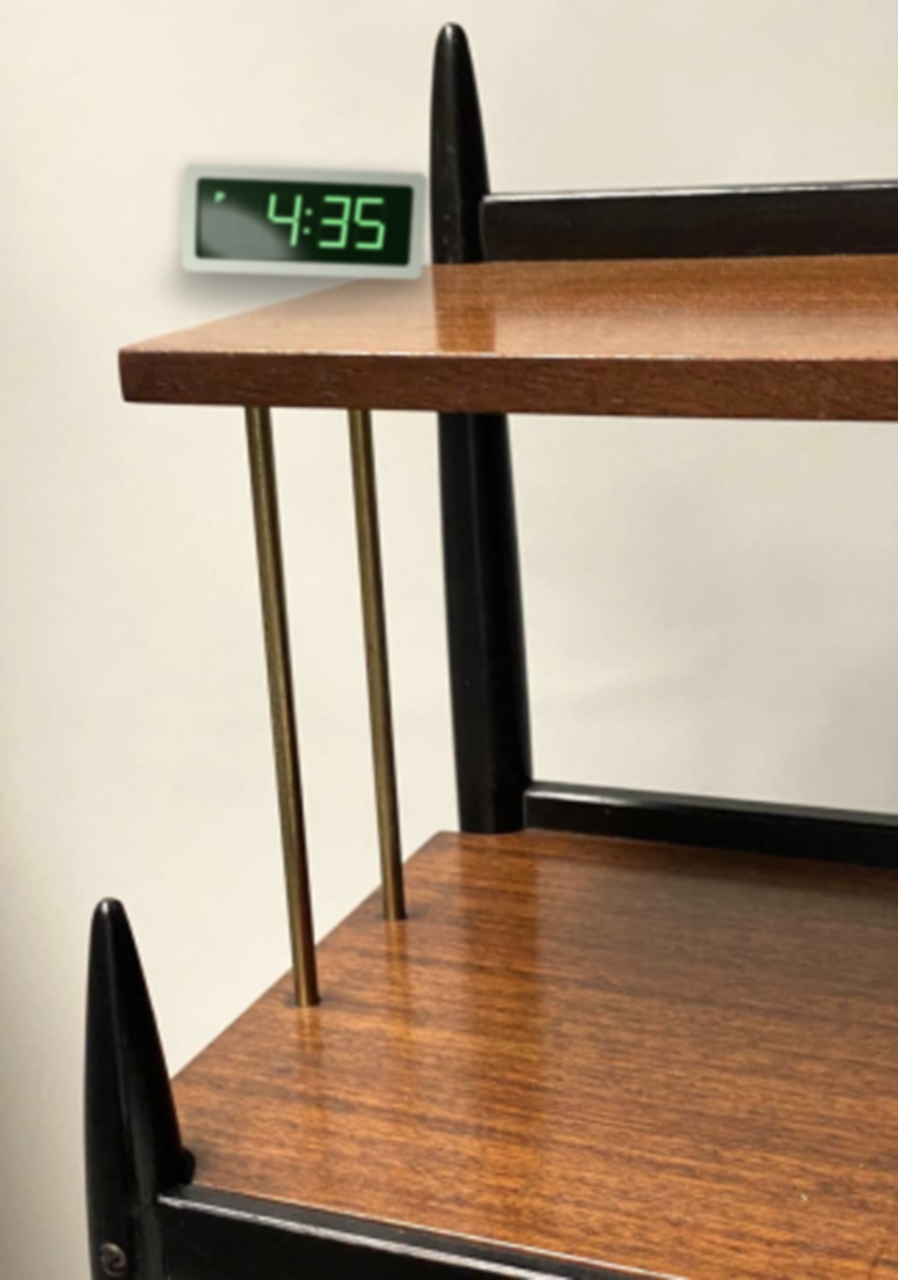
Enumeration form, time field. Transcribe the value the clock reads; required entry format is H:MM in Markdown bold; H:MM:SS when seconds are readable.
**4:35**
